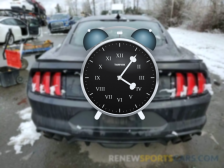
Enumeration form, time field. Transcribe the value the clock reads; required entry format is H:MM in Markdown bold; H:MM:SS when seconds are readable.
**4:06**
